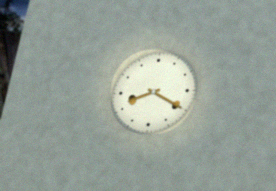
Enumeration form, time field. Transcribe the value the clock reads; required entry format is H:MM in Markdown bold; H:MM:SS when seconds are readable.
**8:20**
